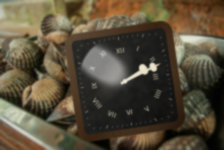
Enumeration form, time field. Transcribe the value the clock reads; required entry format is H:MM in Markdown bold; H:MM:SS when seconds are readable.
**2:12**
